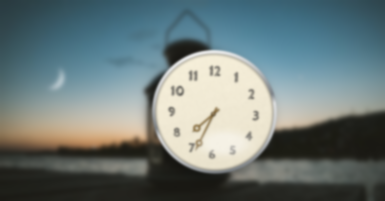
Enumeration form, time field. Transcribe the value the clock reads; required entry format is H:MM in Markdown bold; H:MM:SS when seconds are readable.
**7:34**
